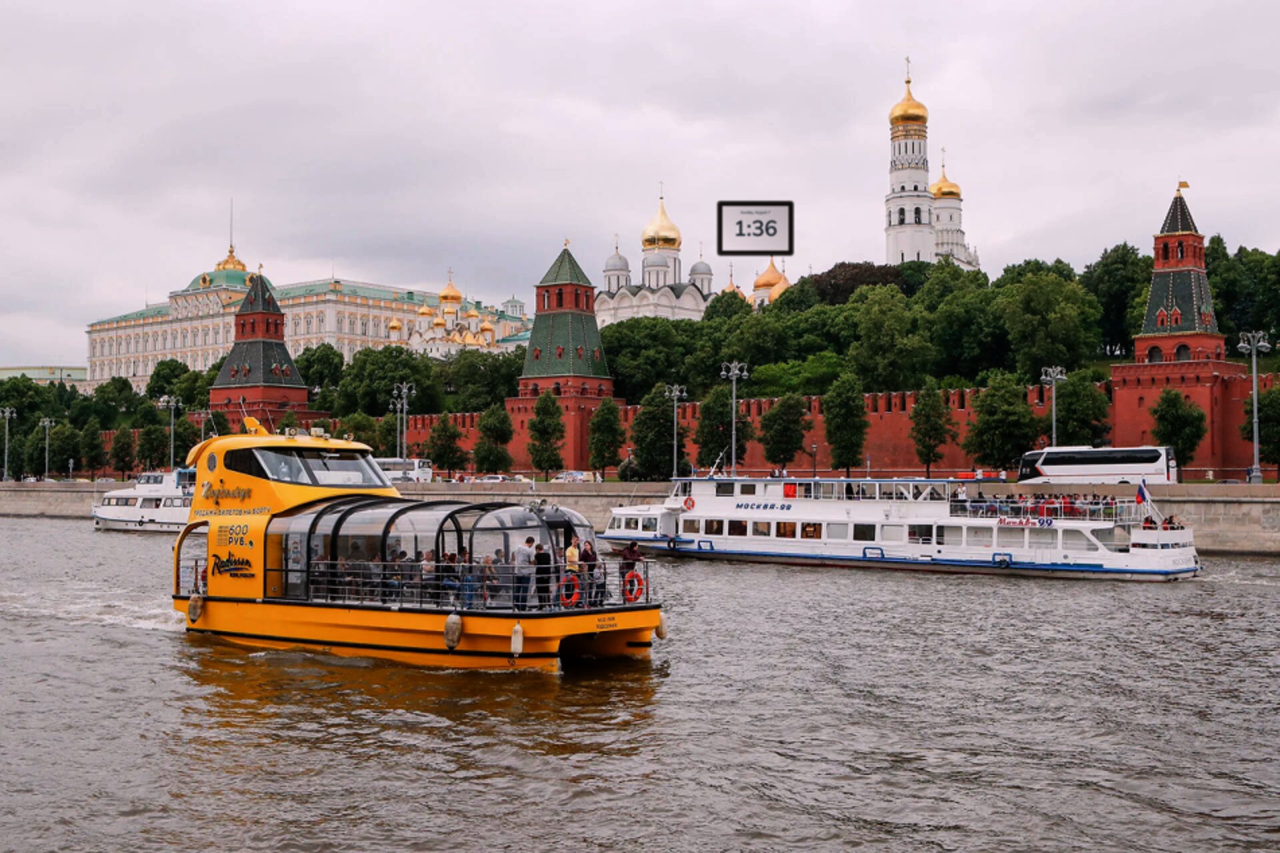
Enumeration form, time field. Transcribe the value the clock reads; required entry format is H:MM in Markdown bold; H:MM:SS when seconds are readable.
**1:36**
